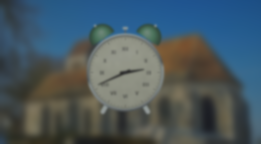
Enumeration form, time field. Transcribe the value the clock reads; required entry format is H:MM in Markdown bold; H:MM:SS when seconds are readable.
**2:41**
